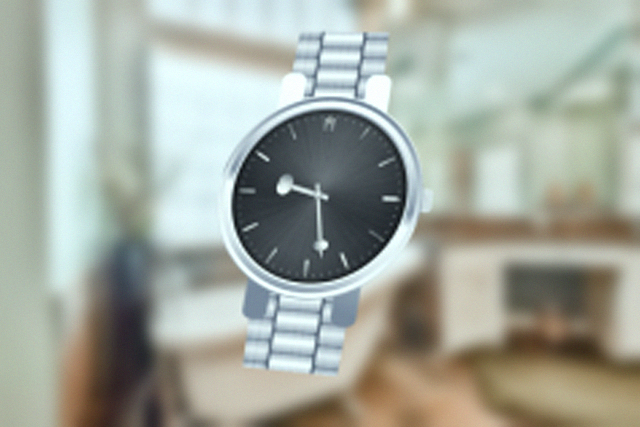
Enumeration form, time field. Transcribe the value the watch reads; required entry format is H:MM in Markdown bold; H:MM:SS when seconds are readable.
**9:28**
